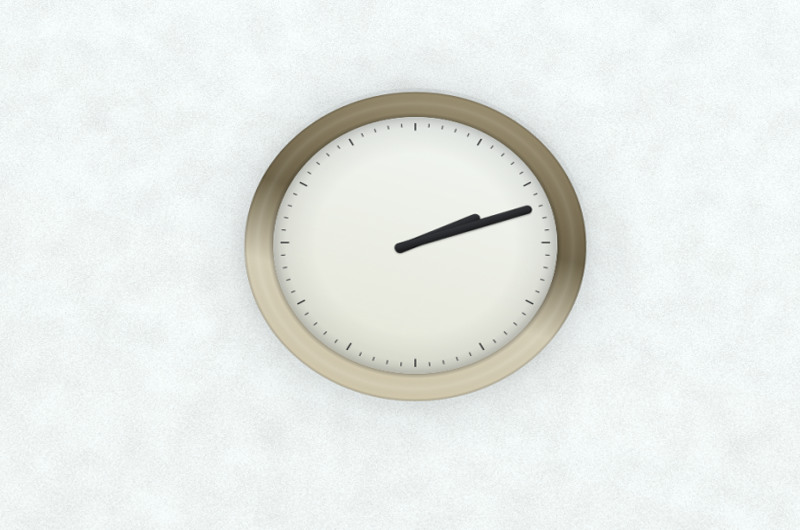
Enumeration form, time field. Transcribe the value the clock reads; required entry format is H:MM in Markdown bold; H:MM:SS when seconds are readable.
**2:12**
